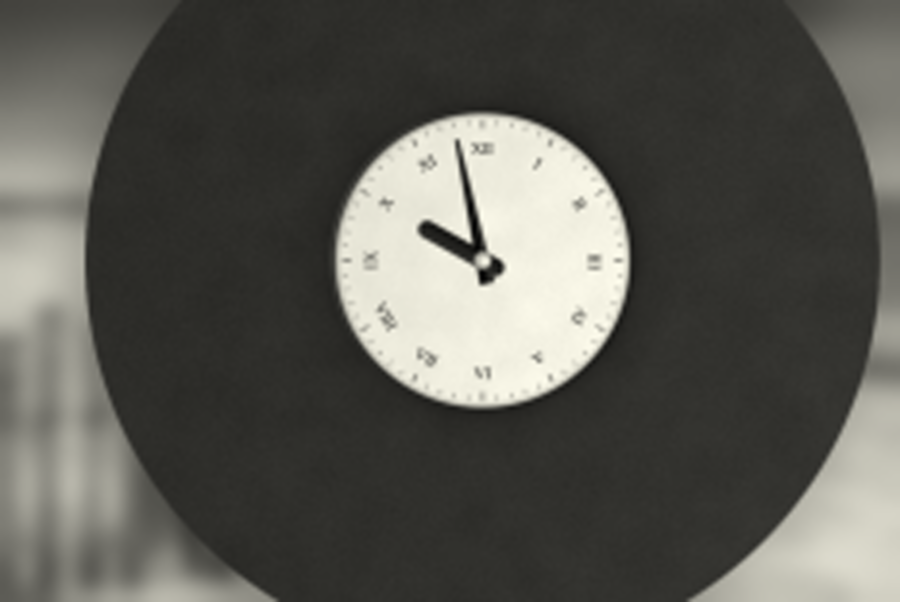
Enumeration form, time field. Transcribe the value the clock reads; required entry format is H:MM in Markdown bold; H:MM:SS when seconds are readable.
**9:58**
